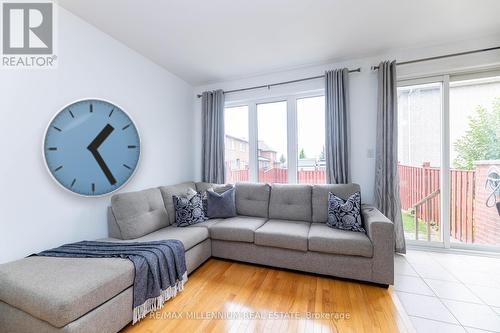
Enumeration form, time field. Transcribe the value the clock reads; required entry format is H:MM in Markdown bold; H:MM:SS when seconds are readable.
**1:25**
